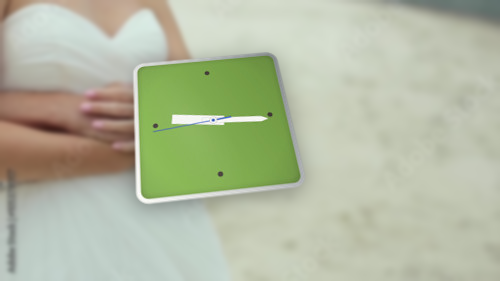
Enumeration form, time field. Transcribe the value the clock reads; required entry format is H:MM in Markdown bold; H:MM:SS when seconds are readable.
**9:15:44**
